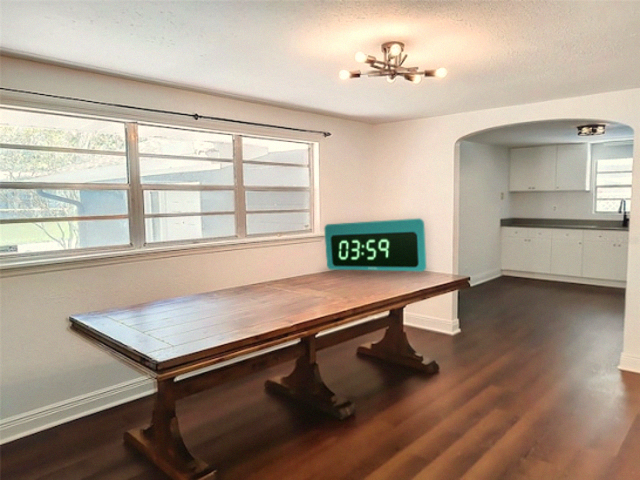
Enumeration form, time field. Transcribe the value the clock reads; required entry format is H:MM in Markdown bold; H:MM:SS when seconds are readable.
**3:59**
